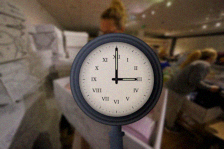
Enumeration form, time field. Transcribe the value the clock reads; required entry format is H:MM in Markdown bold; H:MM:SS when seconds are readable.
**3:00**
